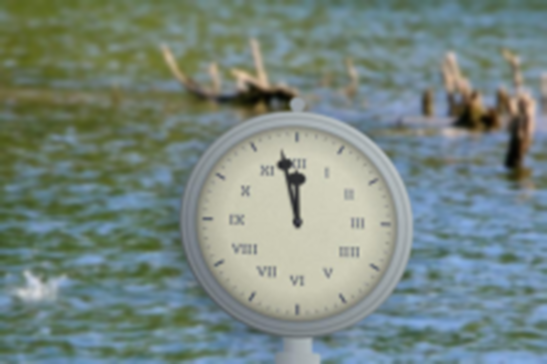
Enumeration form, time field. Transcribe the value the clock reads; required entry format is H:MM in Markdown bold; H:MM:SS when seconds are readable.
**11:58**
